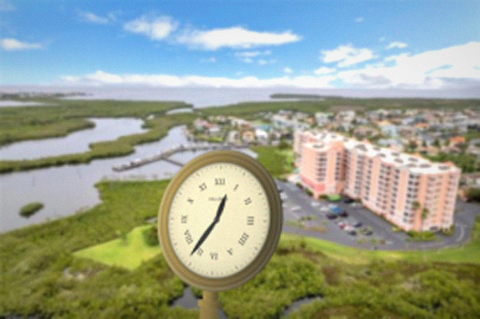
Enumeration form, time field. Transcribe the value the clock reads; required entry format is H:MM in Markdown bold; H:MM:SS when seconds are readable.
**12:36**
